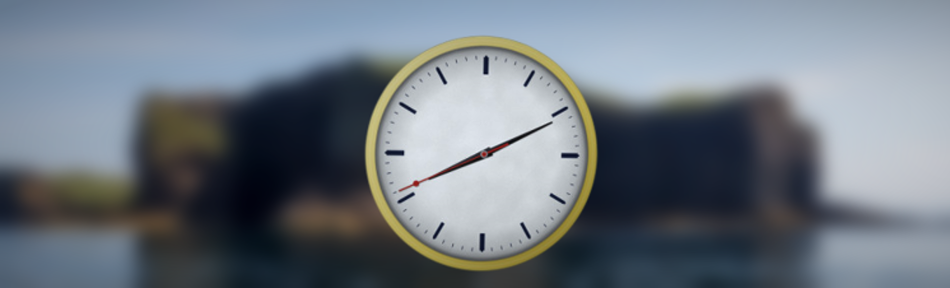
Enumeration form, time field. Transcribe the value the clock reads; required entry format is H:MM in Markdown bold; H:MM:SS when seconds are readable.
**8:10:41**
